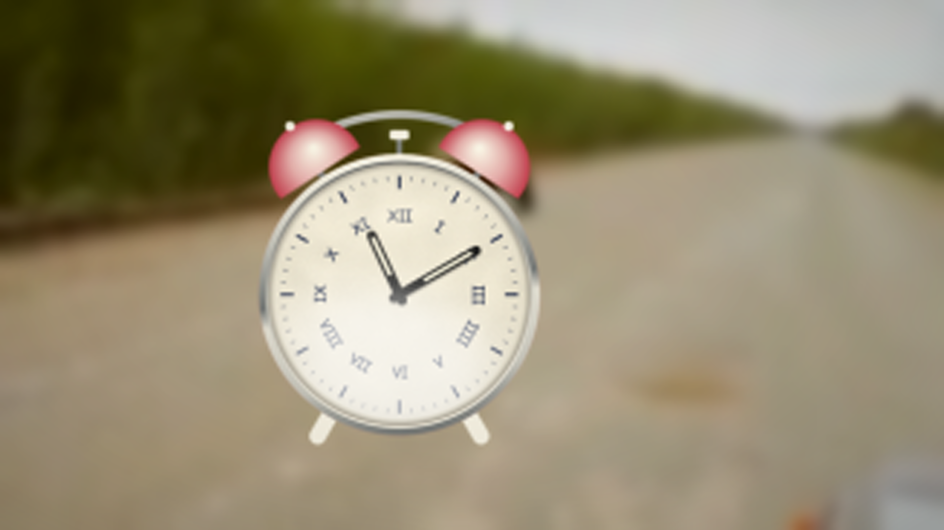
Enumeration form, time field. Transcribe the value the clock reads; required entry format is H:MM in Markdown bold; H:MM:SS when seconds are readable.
**11:10**
